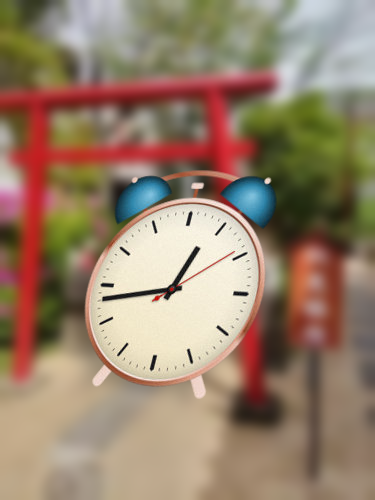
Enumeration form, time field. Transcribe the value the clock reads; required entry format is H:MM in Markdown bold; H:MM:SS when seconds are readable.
**12:43:09**
